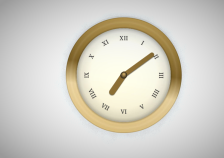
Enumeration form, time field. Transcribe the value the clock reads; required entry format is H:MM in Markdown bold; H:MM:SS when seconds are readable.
**7:09**
